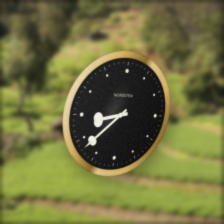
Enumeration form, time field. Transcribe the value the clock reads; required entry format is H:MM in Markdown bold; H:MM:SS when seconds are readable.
**8:38**
